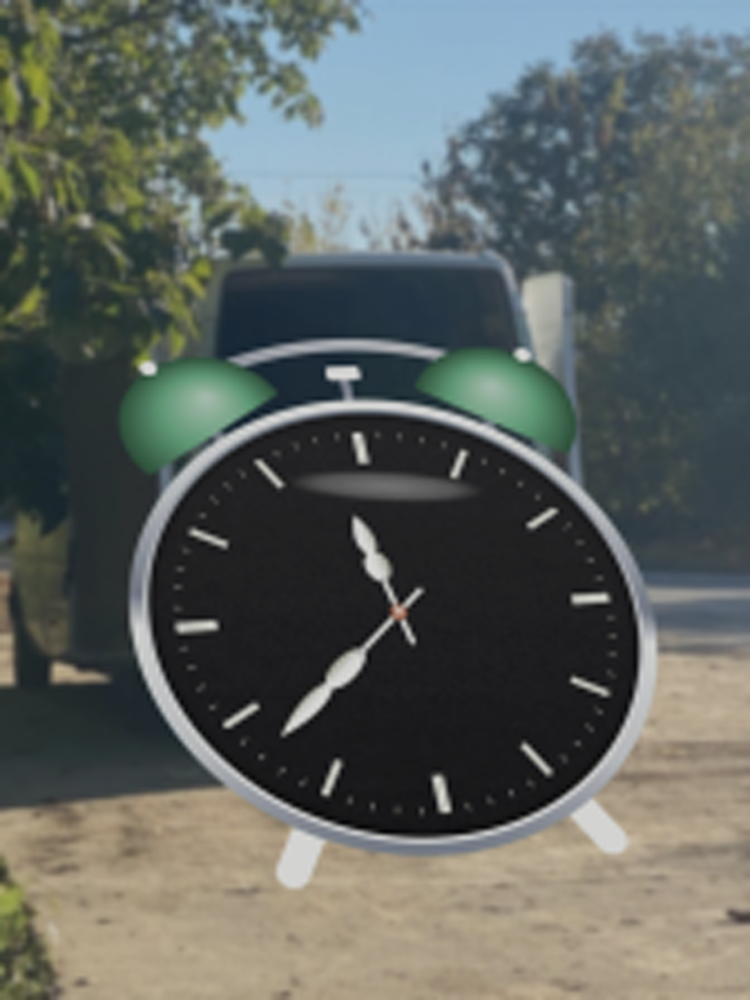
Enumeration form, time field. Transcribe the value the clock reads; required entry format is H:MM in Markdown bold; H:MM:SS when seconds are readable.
**11:38**
